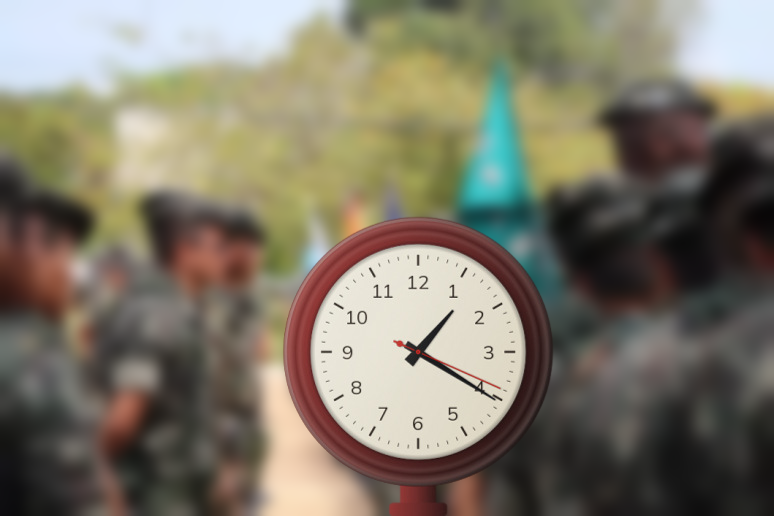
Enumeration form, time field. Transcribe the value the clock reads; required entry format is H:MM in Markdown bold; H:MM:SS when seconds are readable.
**1:20:19**
